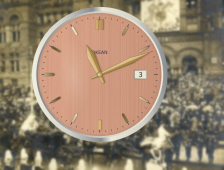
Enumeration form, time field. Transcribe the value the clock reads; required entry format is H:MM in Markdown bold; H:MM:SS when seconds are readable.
**11:11**
